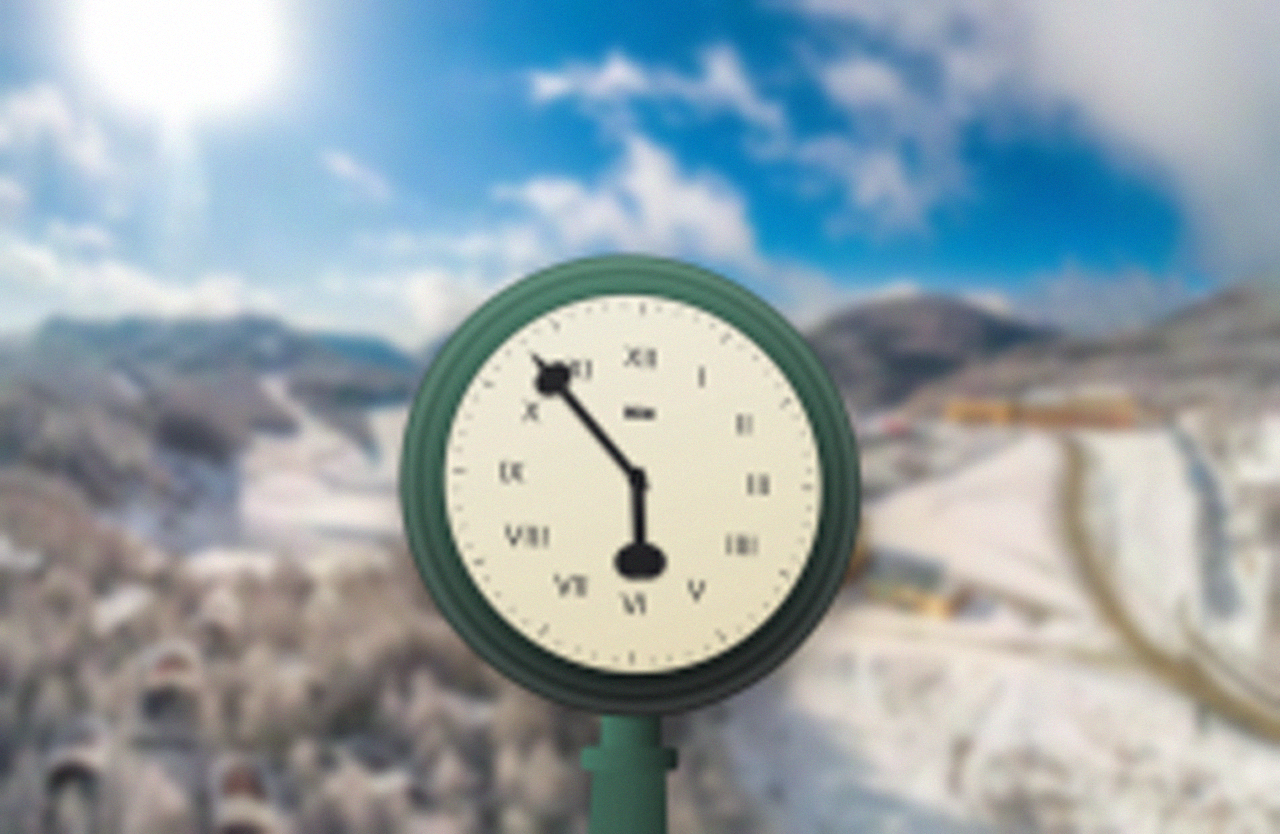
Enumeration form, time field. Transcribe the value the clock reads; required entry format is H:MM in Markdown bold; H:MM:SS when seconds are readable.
**5:53**
